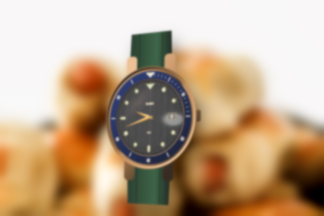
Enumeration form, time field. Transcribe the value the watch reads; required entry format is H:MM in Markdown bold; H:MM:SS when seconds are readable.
**9:42**
